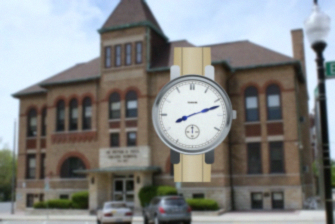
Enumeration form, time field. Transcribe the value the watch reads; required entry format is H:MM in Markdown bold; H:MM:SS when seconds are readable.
**8:12**
